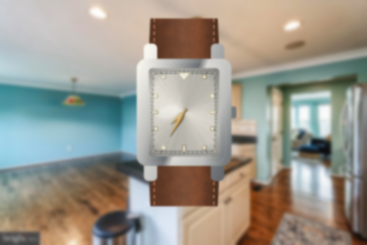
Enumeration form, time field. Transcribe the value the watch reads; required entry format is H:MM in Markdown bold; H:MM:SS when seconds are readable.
**7:35**
